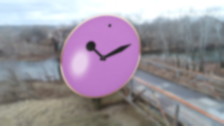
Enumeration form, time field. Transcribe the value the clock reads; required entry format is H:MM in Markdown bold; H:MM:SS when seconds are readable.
**10:10**
